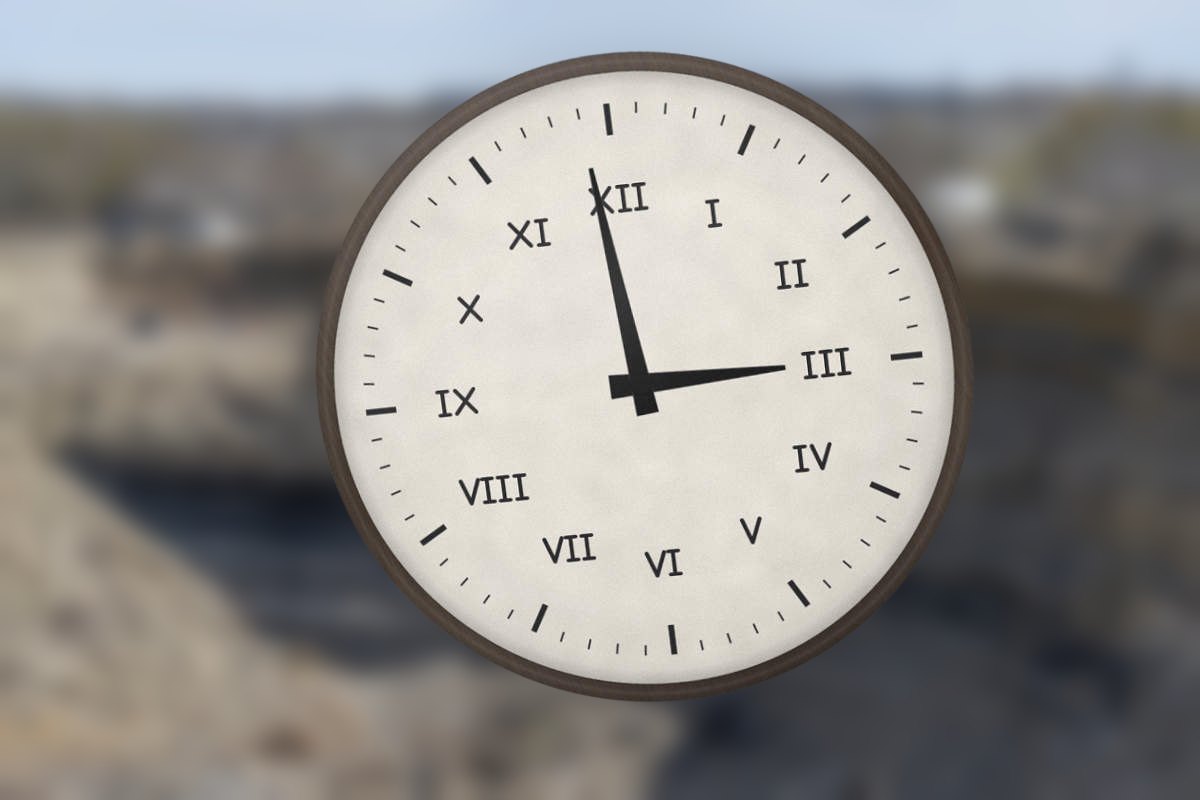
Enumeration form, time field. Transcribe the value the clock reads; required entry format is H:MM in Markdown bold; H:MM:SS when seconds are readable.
**2:59**
